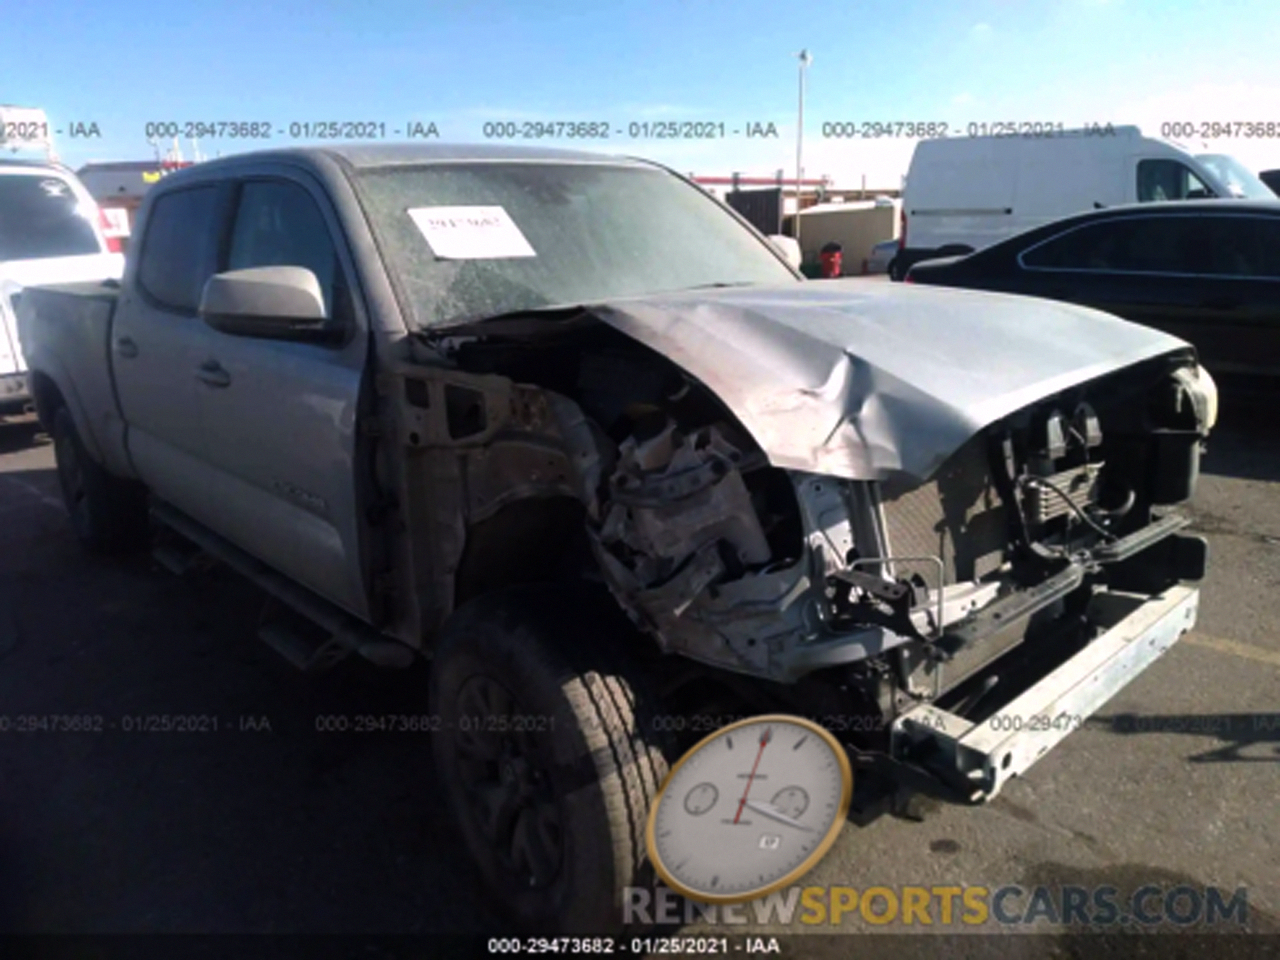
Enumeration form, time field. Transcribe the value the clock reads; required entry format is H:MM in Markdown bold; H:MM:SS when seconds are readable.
**3:18**
